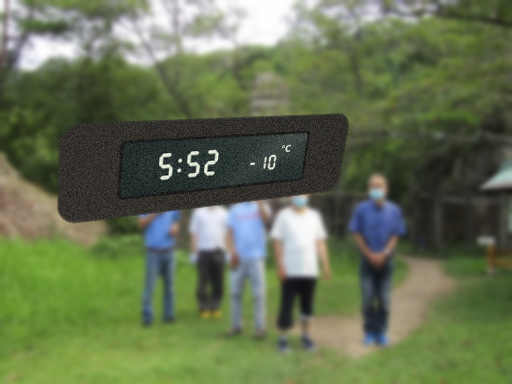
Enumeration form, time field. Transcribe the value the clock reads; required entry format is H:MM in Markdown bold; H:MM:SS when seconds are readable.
**5:52**
